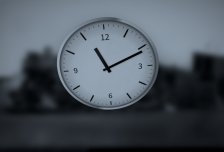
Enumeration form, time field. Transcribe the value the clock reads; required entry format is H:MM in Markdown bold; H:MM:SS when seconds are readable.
**11:11**
